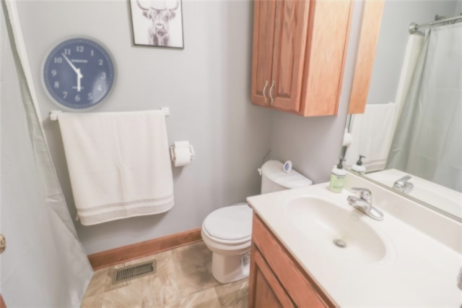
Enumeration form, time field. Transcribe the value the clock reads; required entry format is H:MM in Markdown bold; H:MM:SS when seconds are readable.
**5:53**
